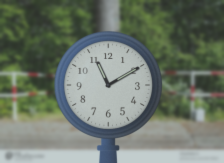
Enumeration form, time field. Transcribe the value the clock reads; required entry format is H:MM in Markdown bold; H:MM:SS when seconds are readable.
**11:10**
